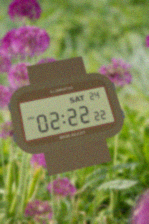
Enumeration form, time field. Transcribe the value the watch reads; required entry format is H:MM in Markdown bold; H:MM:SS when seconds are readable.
**2:22**
